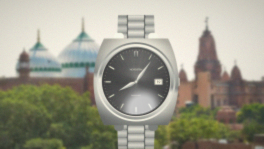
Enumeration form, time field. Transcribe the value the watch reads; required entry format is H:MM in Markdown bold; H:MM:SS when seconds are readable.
**8:06**
